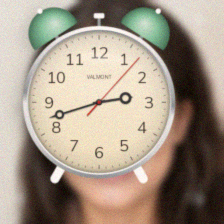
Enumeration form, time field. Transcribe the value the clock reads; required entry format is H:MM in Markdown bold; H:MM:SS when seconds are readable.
**2:42:07**
